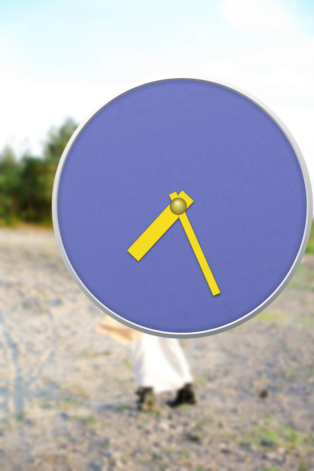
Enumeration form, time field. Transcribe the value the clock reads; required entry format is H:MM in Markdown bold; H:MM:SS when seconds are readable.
**7:26**
